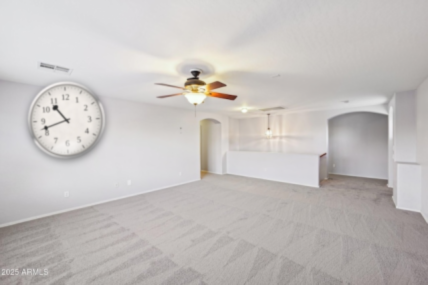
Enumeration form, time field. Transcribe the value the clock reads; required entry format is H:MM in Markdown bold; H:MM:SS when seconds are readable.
**10:42**
